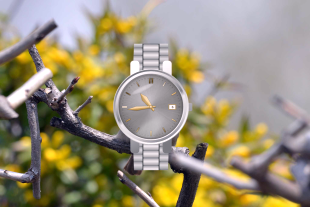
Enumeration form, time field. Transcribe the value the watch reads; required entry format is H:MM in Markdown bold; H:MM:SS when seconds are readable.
**10:44**
